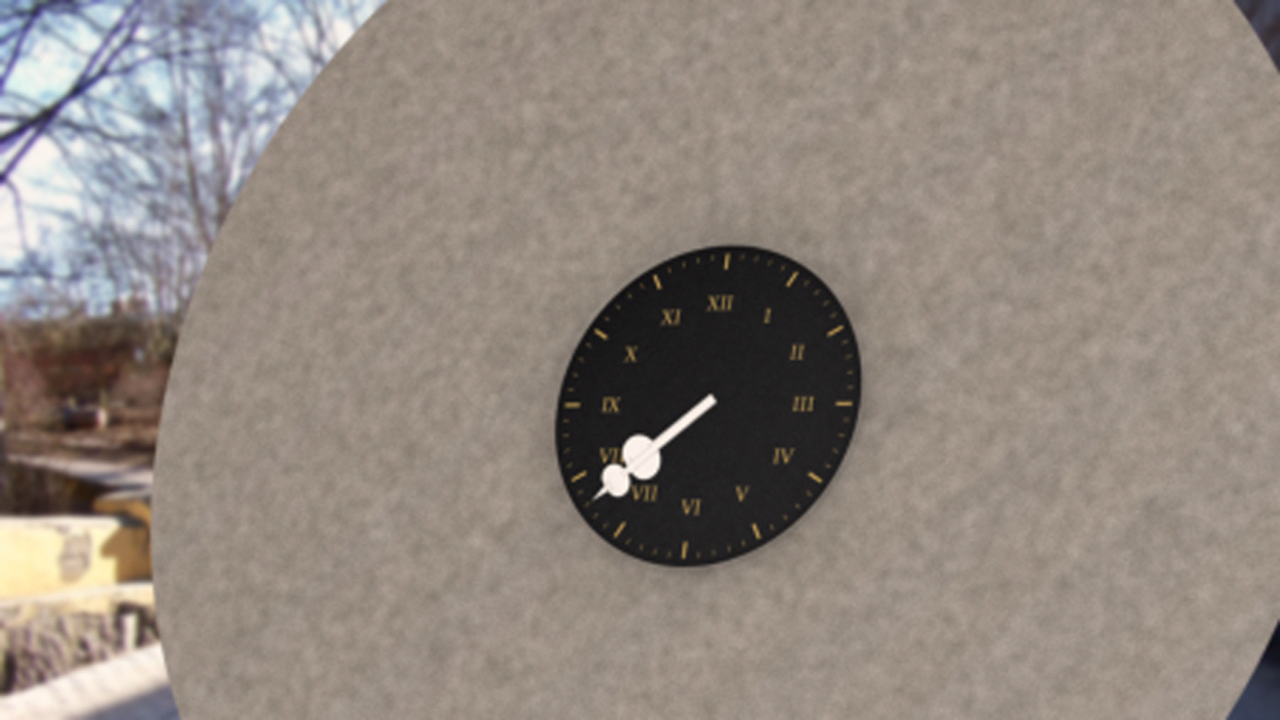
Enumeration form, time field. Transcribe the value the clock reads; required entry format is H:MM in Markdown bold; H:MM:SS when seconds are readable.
**7:38**
